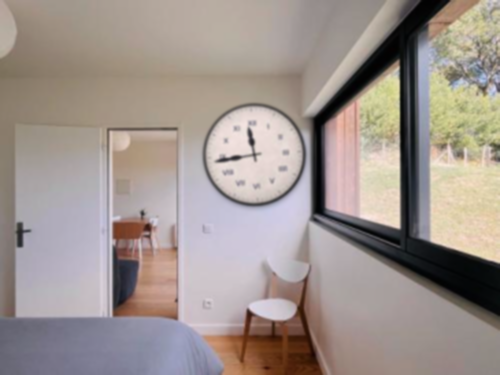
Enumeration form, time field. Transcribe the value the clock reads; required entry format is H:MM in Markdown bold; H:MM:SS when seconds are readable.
**11:44**
